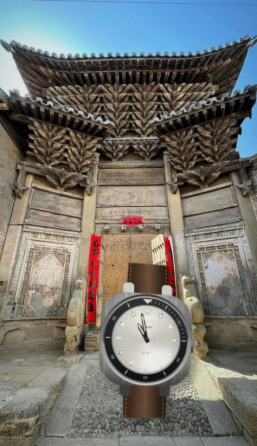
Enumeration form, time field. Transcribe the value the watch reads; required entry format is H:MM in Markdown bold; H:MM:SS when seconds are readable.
**10:58**
